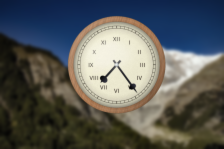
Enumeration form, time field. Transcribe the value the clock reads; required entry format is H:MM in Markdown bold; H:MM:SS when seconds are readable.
**7:24**
